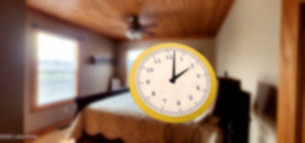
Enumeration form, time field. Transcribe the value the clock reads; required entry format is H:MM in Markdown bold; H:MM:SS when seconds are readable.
**2:02**
